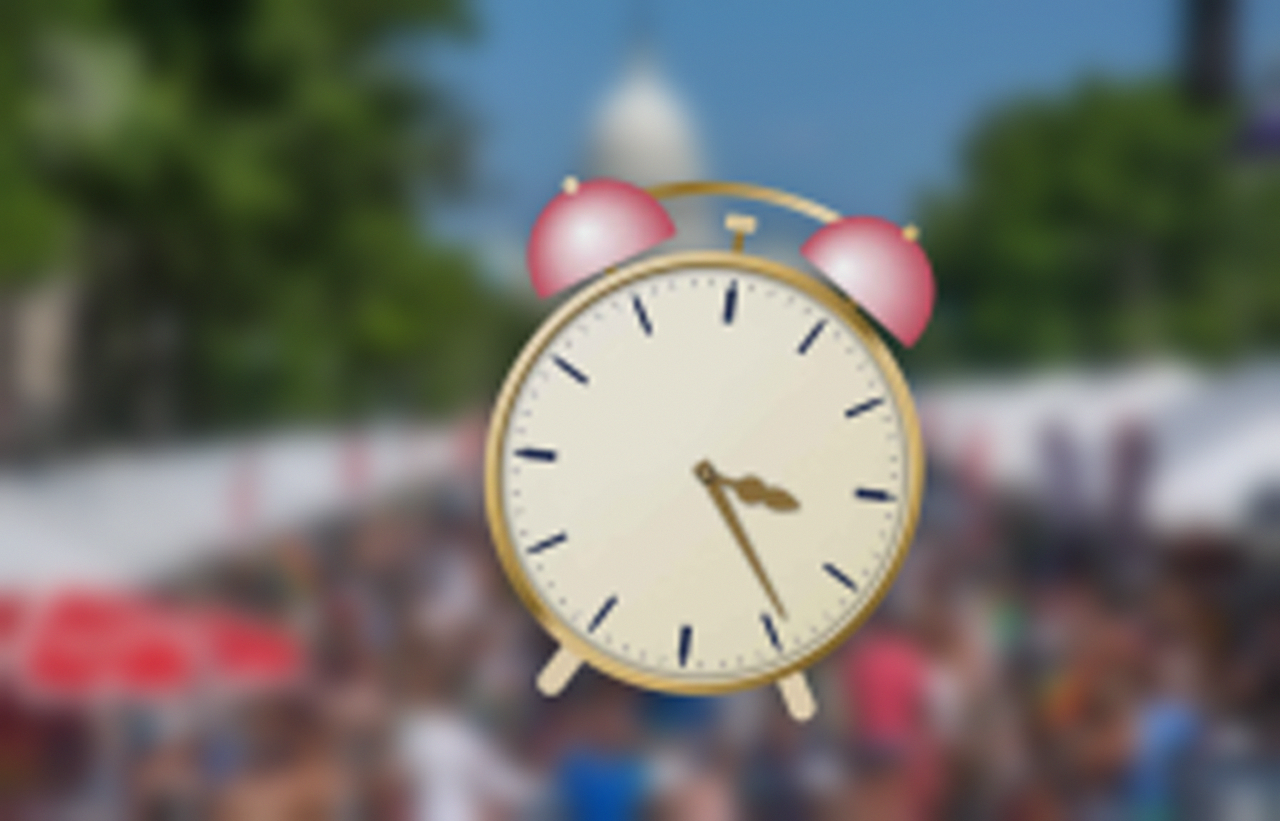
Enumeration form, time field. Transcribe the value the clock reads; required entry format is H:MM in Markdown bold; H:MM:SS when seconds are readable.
**3:24**
